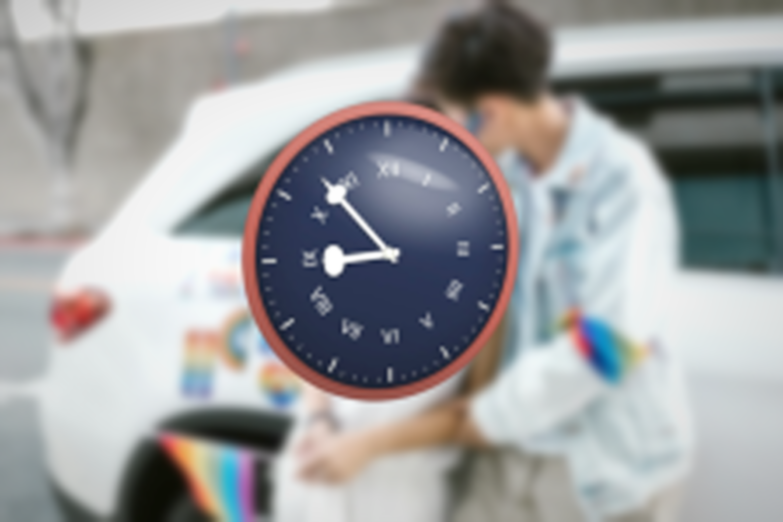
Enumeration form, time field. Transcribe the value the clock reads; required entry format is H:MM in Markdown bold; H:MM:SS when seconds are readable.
**8:53**
